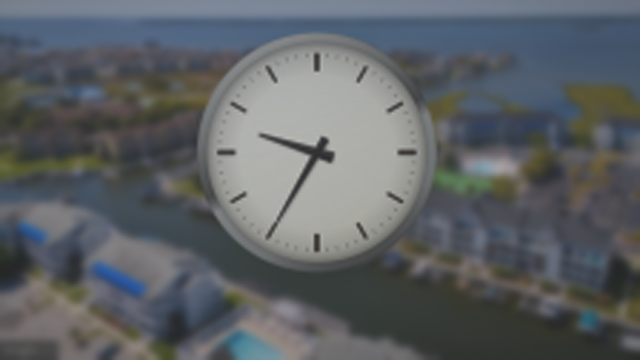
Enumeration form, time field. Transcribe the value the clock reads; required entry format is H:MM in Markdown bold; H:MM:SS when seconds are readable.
**9:35**
